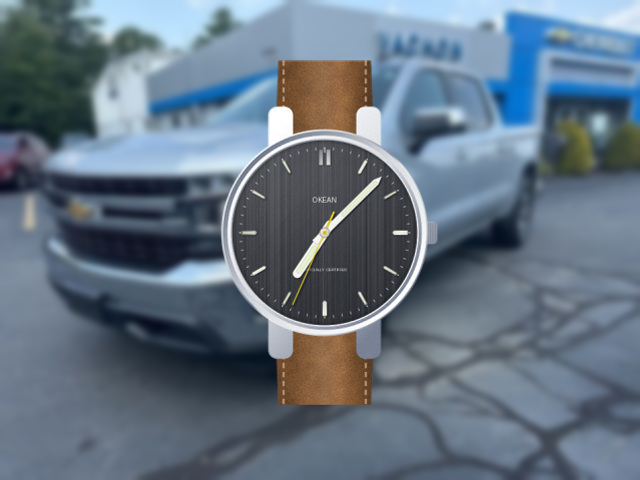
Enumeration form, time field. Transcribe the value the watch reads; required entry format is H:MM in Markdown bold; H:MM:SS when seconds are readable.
**7:07:34**
